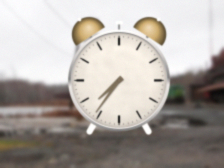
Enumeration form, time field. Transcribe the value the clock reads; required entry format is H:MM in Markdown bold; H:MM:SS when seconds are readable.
**7:36**
